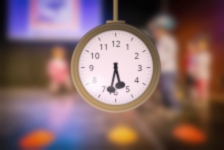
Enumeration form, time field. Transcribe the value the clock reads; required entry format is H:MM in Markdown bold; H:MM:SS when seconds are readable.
**5:32**
